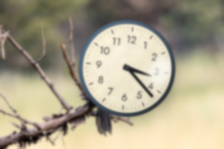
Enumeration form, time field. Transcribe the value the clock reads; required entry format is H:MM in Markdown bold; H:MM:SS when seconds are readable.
**3:22**
